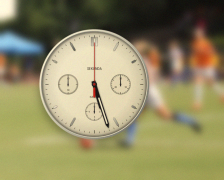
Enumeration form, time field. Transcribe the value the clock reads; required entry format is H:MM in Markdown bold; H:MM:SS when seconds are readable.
**5:27**
